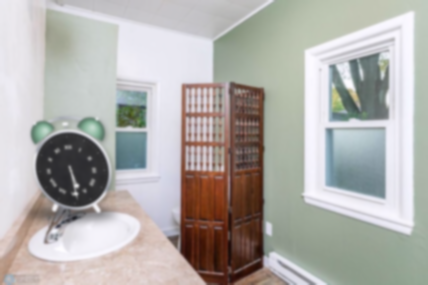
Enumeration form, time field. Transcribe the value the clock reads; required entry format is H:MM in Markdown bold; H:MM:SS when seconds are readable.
**5:29**
